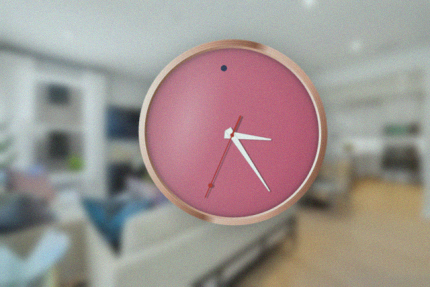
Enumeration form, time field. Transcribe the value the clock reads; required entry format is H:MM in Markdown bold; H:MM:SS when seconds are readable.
**3:25:35**
